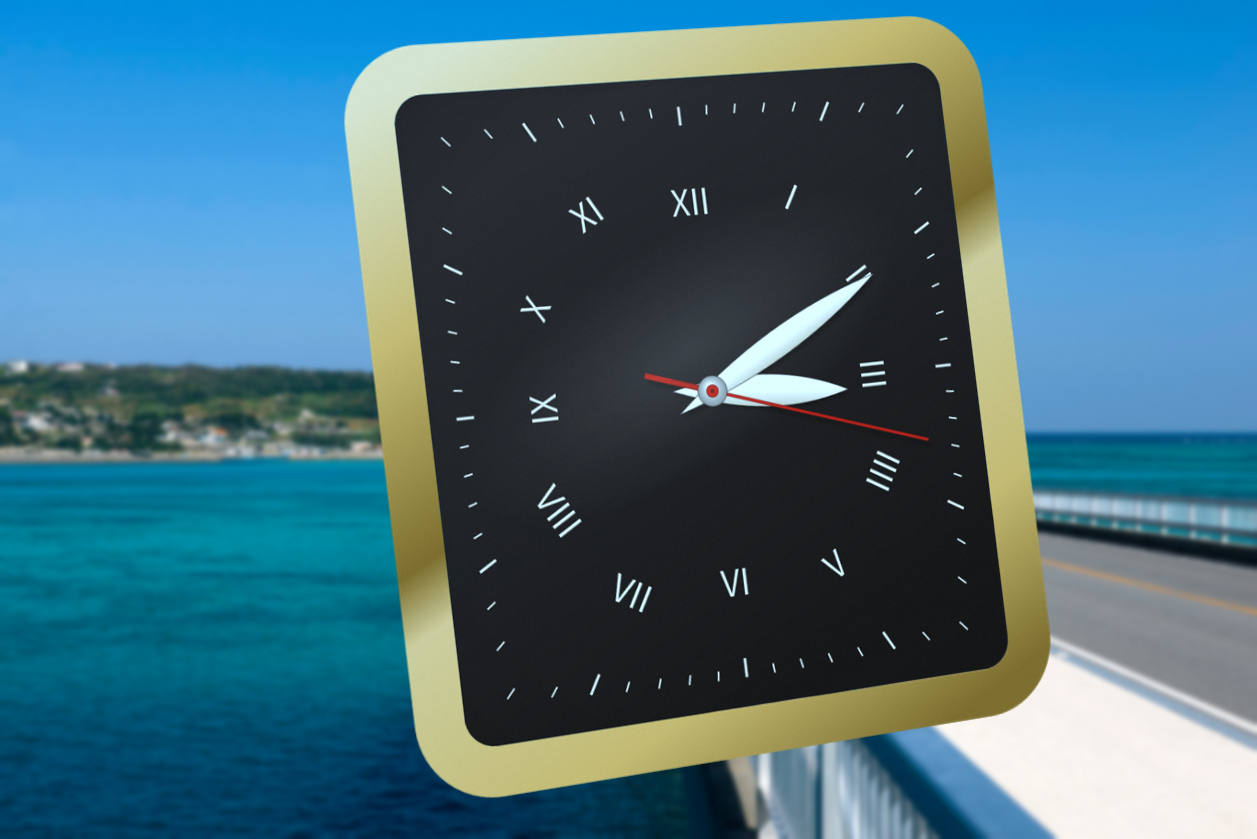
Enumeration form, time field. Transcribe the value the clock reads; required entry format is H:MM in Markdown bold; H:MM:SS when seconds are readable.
**3:10:18**
